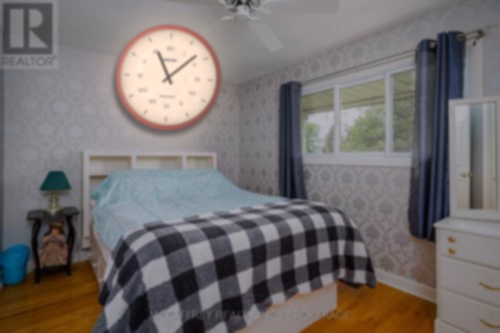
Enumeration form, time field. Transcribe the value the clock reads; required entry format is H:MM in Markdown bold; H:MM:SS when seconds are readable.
**11:08**
